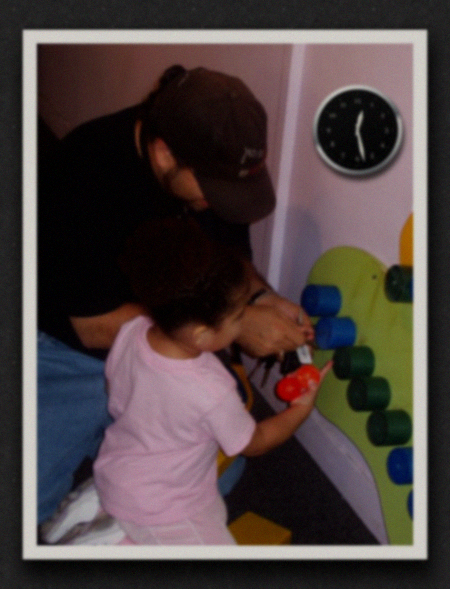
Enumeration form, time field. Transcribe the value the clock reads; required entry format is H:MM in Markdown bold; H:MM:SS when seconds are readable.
**12:28**
